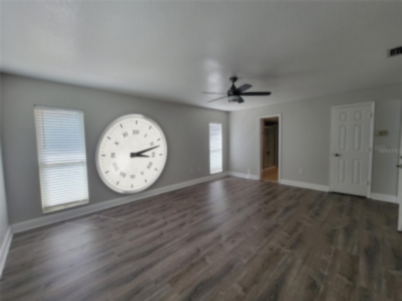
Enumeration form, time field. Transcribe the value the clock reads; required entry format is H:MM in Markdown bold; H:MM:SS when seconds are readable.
**3:12**
